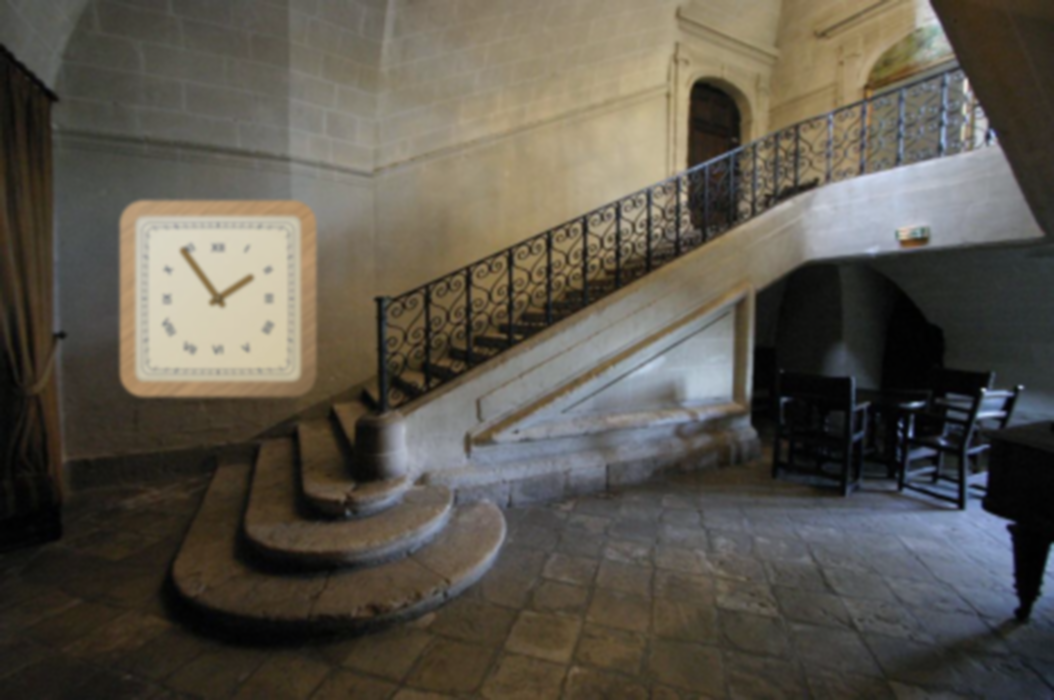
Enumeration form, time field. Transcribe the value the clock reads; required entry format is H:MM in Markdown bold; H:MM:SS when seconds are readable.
**1:54**
